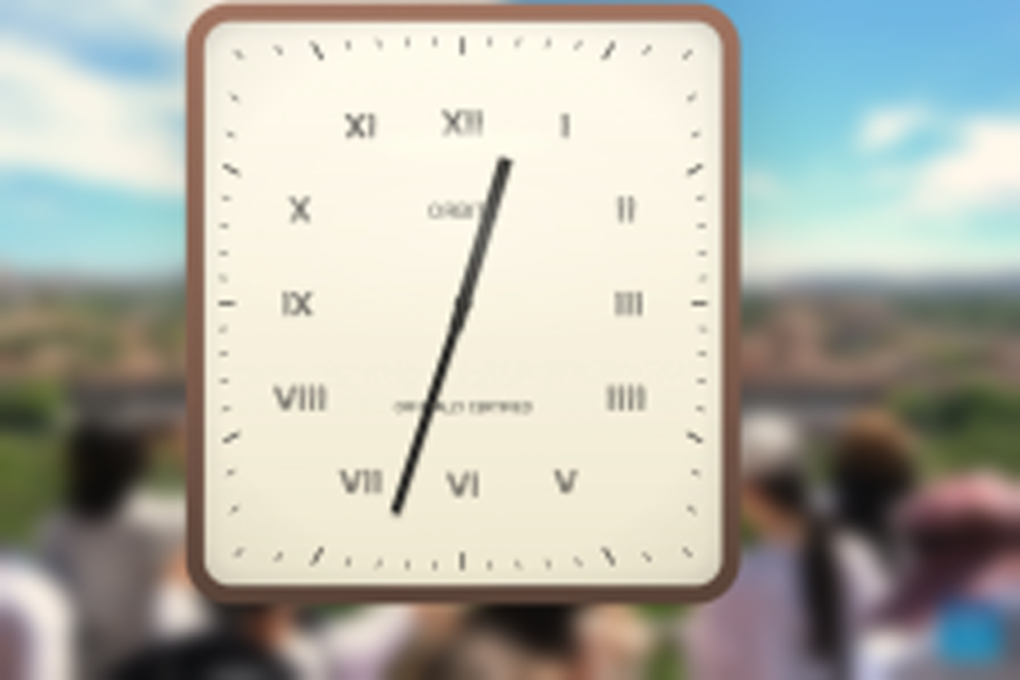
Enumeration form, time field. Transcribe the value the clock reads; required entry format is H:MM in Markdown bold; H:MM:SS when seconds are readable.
**12:33**
